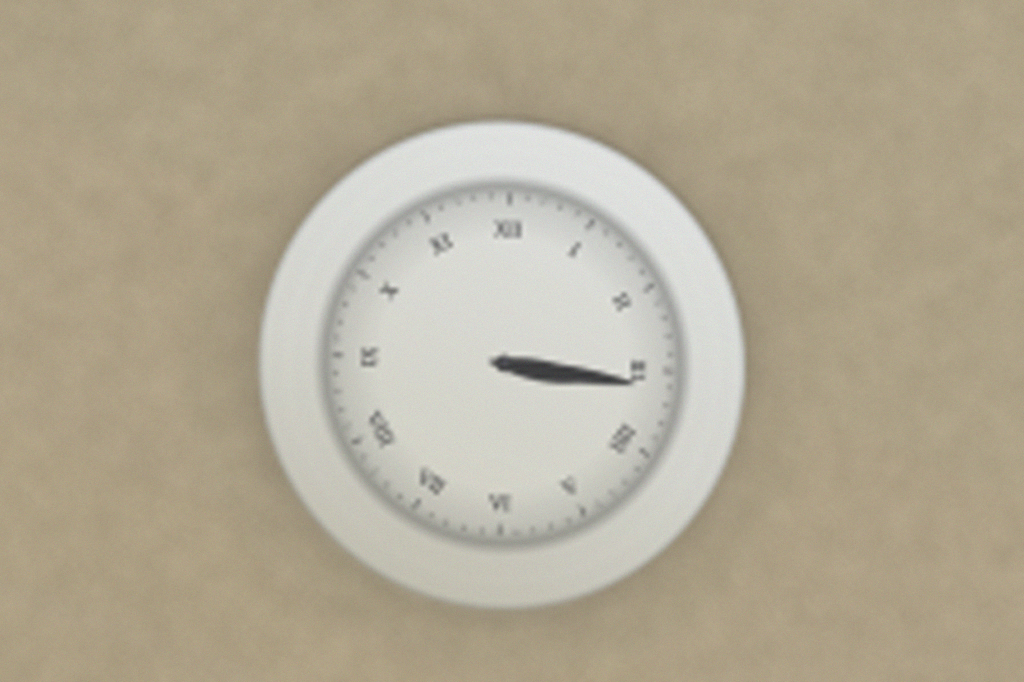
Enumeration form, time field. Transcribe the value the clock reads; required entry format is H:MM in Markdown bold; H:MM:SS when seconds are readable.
**3:16**
